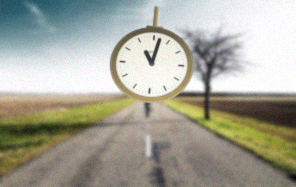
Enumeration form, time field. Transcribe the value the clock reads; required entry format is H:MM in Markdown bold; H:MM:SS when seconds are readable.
**11:02**
